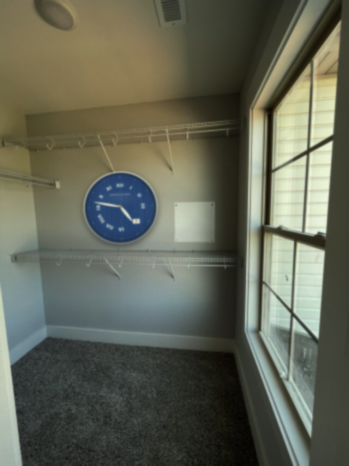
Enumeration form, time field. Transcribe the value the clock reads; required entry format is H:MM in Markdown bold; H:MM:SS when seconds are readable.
**4:47**
